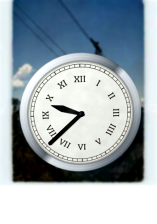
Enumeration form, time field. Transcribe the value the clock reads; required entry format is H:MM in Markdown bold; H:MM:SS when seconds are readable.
**9:38**
